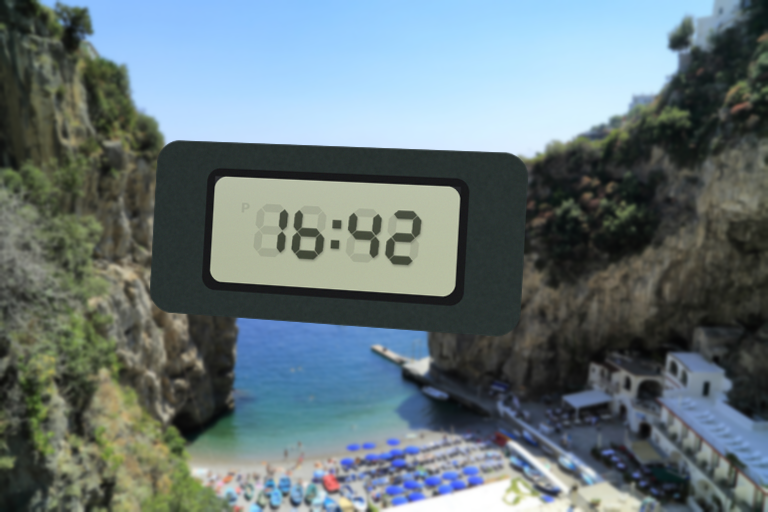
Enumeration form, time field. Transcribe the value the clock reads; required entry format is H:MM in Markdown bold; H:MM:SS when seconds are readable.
**16:42**
